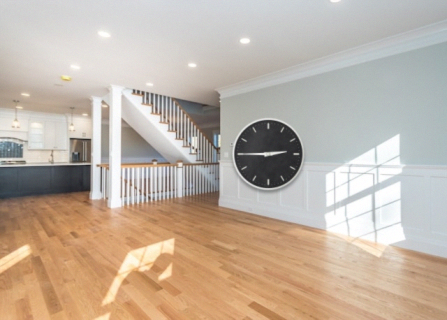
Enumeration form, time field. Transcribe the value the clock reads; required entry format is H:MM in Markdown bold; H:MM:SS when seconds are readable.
**2:45**
